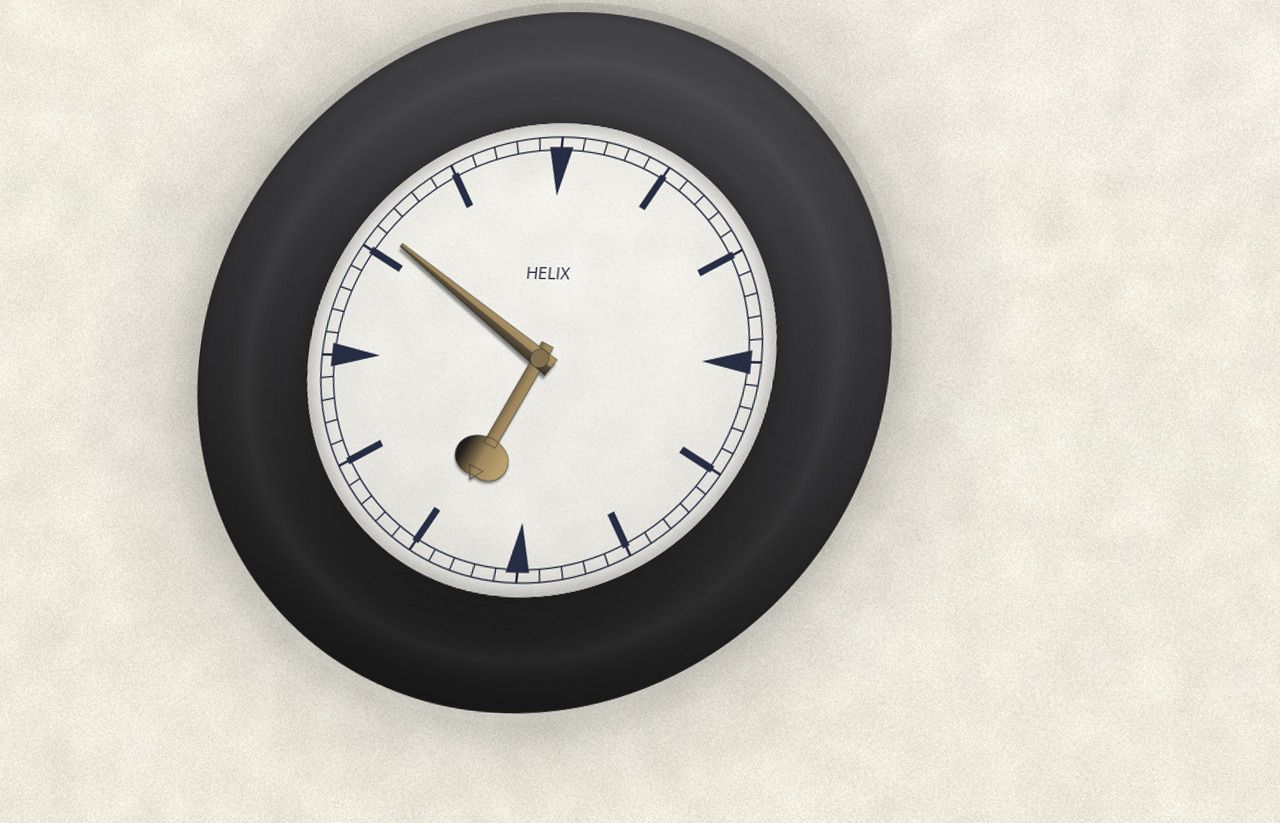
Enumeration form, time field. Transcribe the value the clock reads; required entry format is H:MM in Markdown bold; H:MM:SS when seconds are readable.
**6:51**
